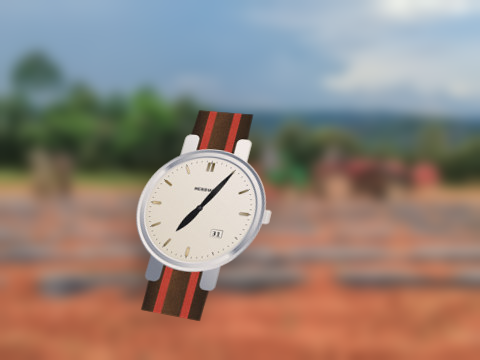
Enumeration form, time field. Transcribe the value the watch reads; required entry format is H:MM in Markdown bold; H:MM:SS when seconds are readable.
**7:05**
